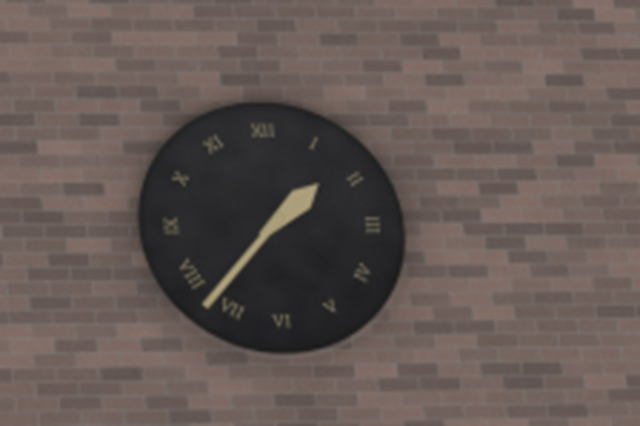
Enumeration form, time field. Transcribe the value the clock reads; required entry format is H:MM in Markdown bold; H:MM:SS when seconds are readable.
**1:37**
